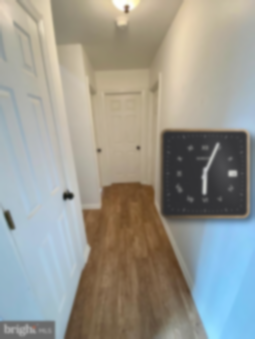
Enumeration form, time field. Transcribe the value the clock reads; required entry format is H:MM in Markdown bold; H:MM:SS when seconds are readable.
**6:04**
